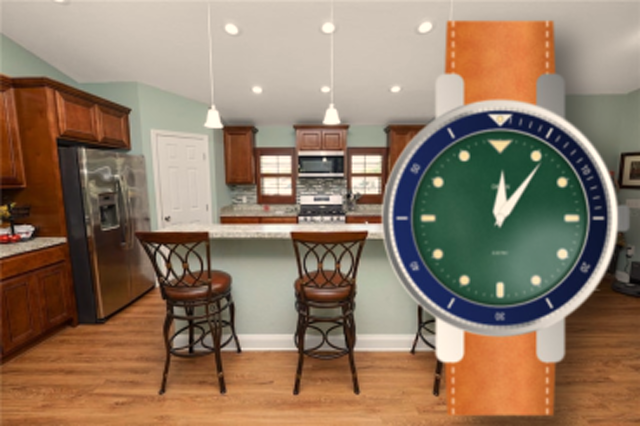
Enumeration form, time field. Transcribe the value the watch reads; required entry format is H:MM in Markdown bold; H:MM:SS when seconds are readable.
**12:06**
